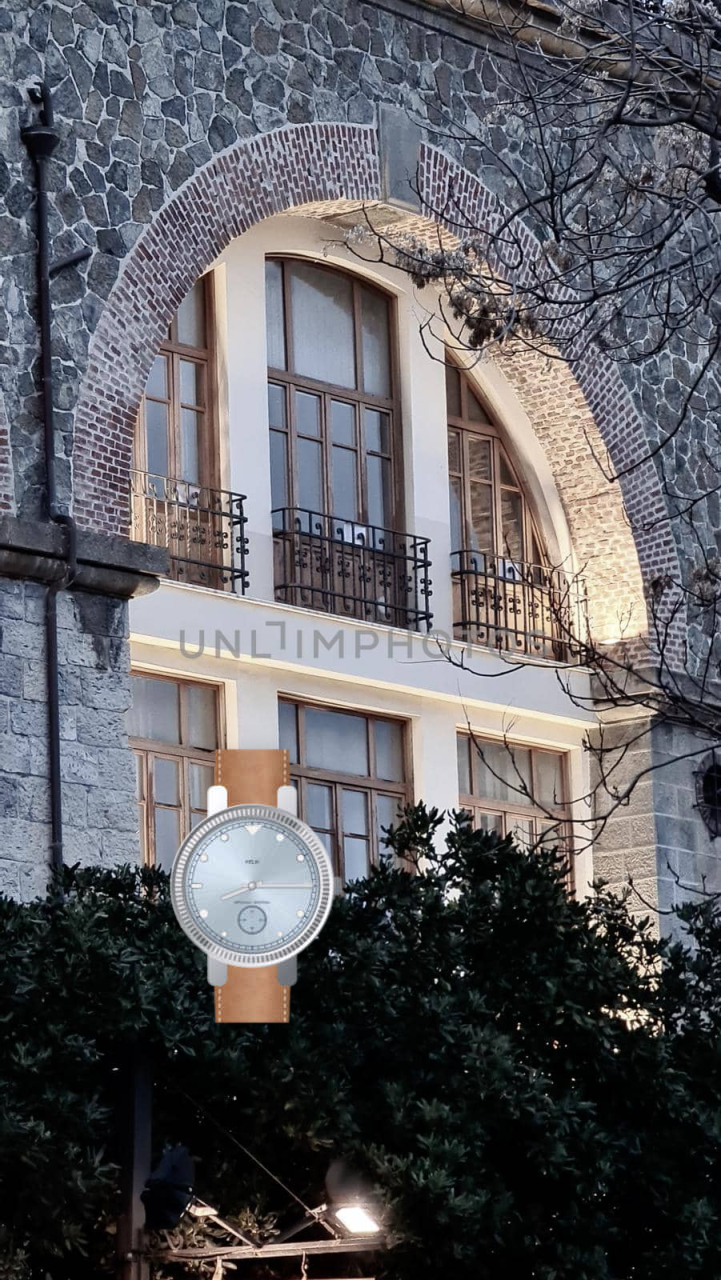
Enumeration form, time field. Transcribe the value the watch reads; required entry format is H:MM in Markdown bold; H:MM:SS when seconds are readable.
**8:15**
